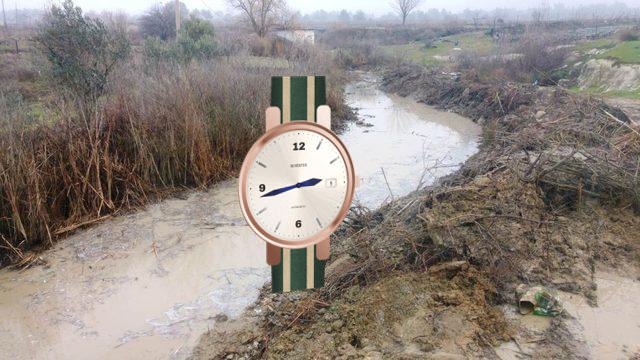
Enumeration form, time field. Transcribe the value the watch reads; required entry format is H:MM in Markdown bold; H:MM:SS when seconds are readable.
**2:43**
